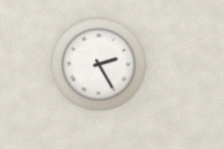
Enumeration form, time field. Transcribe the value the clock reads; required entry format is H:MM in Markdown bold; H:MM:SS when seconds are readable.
**2:25**
